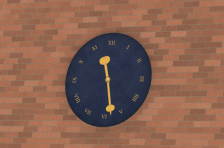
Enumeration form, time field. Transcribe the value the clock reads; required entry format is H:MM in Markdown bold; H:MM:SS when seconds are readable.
**11:28**
